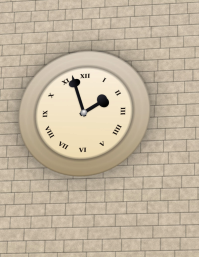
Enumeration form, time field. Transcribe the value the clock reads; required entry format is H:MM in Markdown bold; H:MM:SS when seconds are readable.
**1:57**
